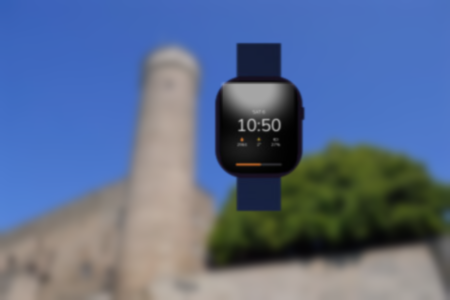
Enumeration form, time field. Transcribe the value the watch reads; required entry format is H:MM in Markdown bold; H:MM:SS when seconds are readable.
**10:50**
